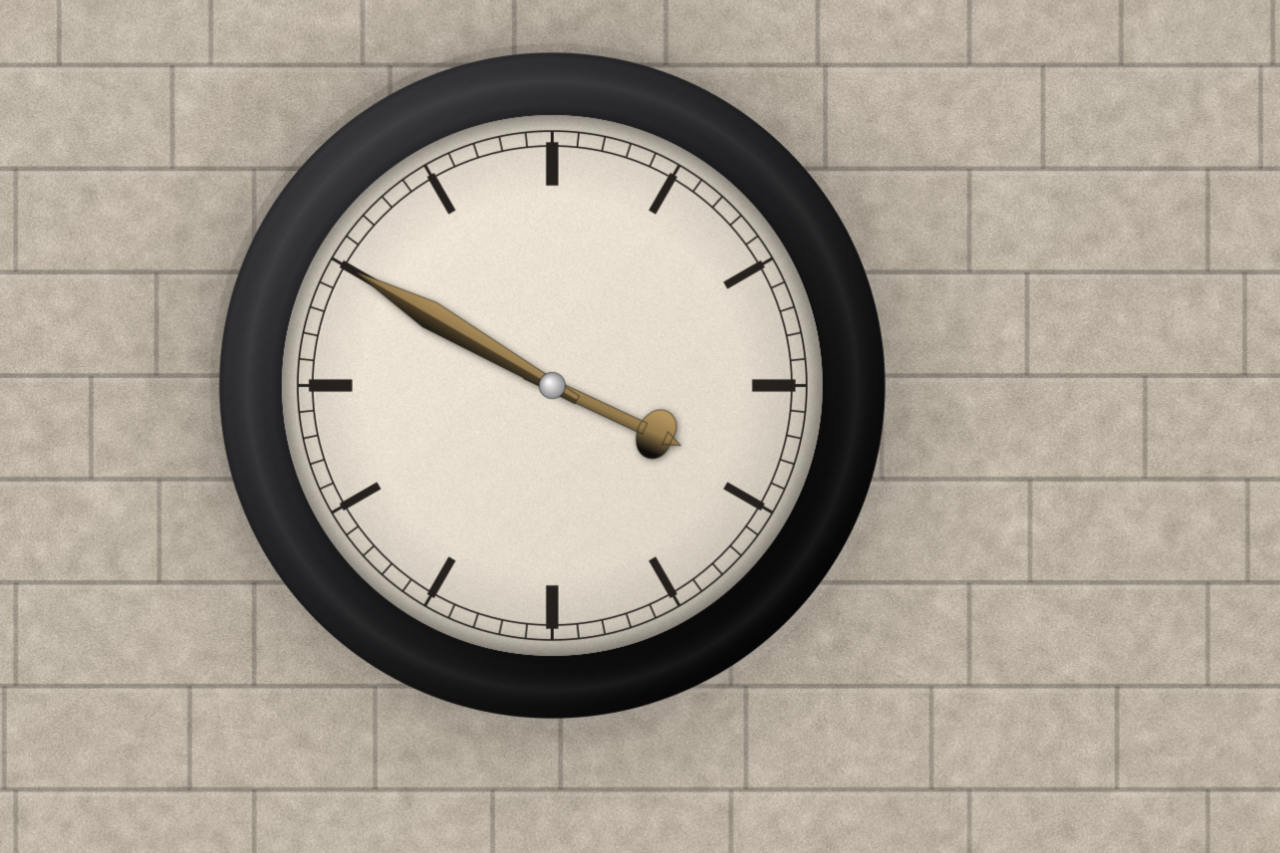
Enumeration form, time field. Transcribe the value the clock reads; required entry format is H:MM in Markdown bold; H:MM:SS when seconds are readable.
**3:50**
